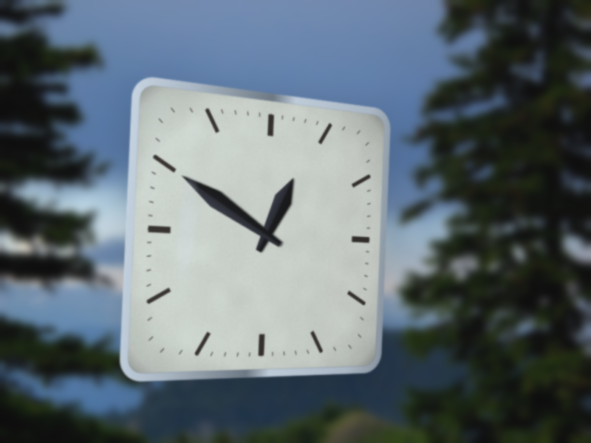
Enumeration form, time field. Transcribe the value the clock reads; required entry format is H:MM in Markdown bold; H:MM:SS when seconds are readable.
**12:50**
